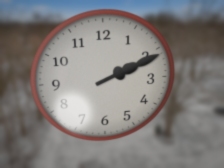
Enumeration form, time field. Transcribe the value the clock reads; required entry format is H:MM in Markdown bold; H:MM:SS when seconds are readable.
**2:11**
